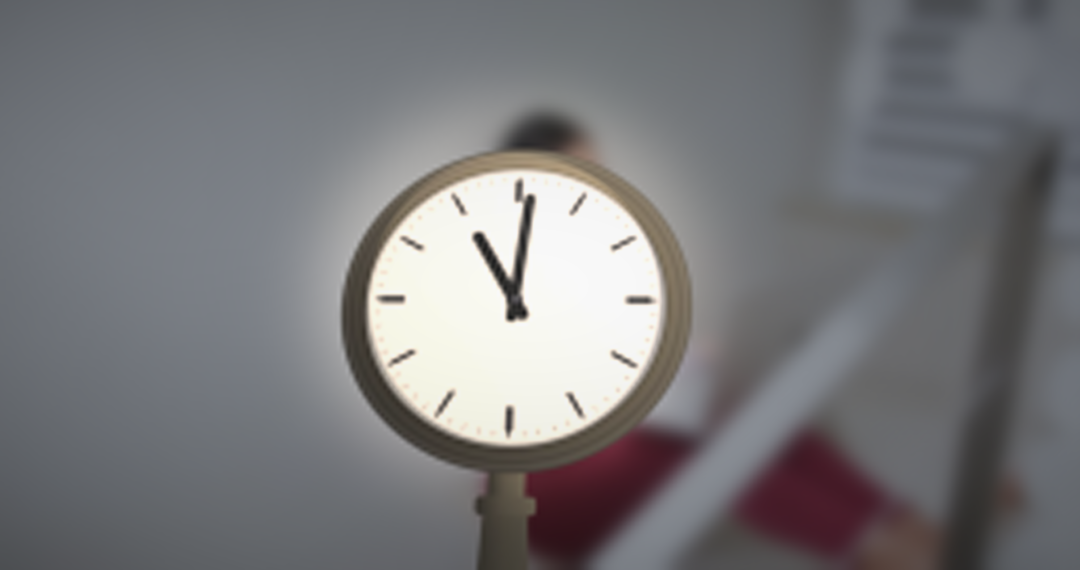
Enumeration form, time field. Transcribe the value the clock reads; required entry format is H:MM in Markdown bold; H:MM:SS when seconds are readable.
**11:01**
